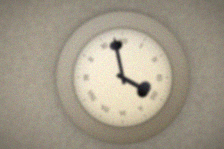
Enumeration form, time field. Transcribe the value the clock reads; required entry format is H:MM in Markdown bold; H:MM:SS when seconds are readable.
**3:58**
